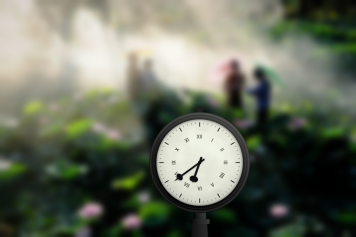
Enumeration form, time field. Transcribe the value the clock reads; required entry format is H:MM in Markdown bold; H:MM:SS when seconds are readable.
**6:39**
